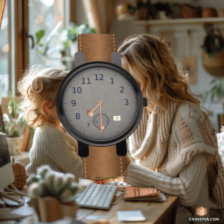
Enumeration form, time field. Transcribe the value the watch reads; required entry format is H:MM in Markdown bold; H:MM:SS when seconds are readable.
**7:30**
